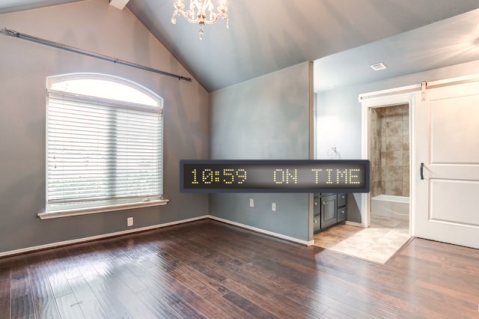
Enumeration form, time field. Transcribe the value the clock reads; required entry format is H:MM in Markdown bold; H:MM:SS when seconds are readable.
**10:59**
